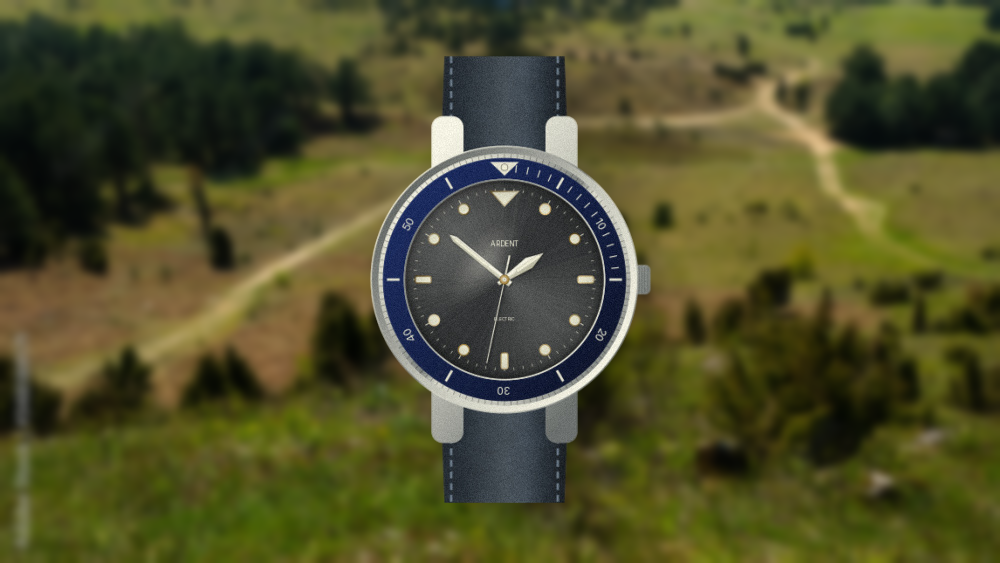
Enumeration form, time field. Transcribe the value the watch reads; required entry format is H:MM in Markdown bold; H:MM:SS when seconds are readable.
**1:51:32**
